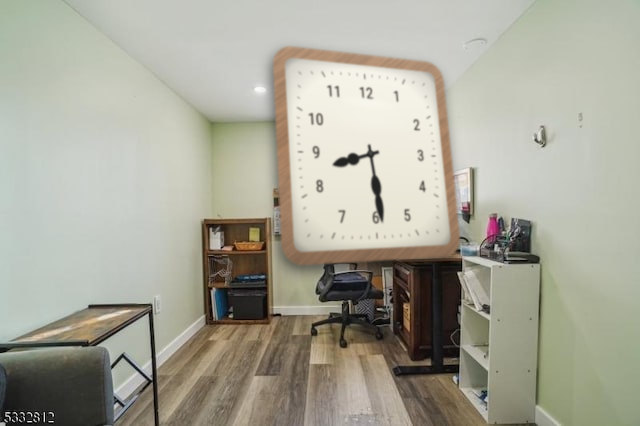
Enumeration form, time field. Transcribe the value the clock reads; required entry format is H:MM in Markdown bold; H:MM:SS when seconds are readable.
**8:29**
